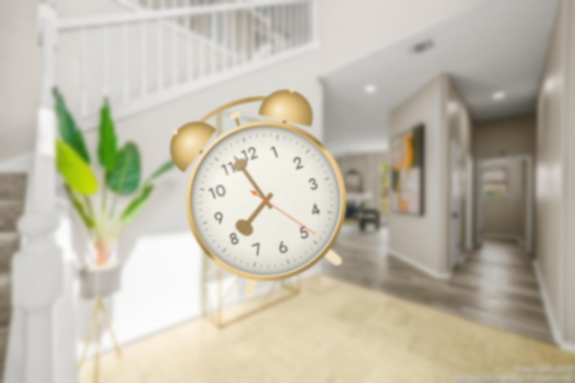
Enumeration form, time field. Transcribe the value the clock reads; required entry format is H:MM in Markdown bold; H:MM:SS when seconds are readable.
**7:57:24**
